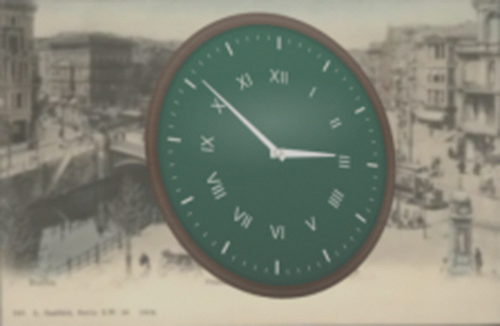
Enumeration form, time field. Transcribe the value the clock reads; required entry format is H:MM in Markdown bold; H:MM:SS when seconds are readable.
**2:51**
